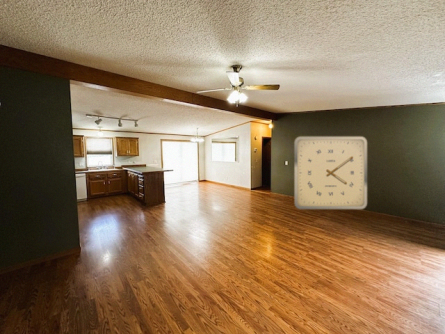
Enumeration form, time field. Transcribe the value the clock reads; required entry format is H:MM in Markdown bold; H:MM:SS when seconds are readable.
**4:09**
